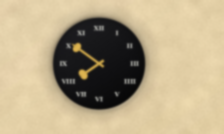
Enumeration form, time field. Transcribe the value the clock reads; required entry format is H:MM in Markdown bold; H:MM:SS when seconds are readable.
**7:51**
